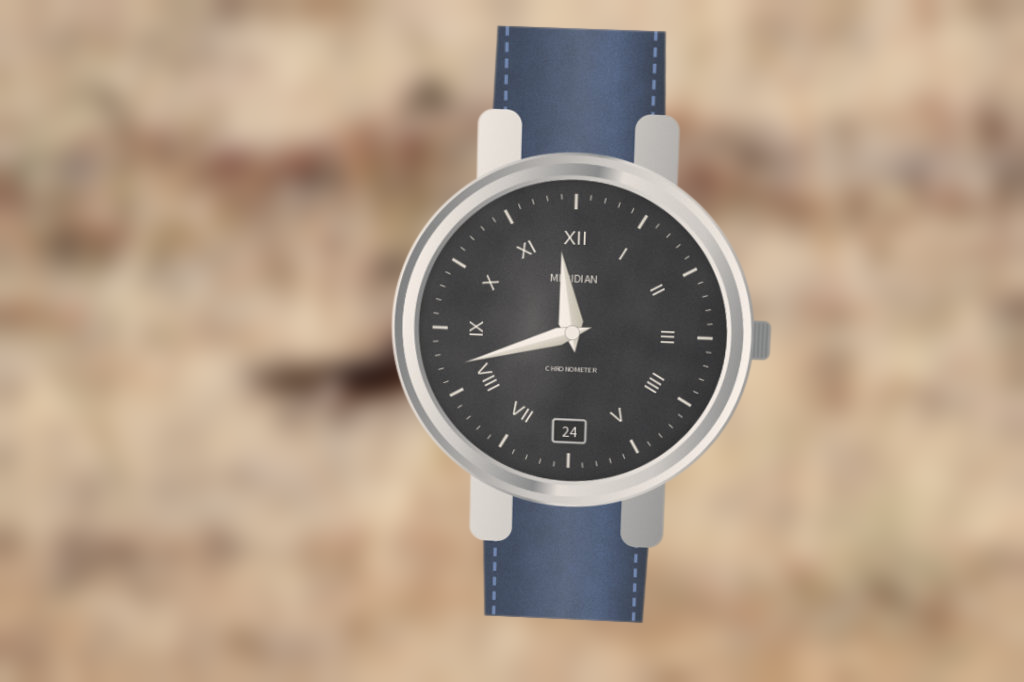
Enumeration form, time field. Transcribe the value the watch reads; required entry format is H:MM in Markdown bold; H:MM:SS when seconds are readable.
**11:42**
